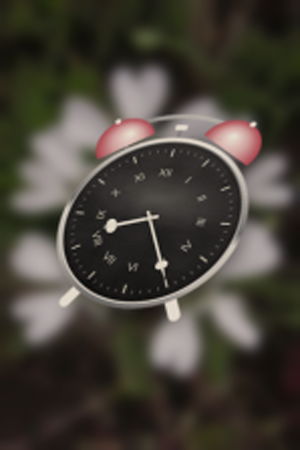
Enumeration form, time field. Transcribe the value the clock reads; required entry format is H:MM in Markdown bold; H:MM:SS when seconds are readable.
**8:25**
